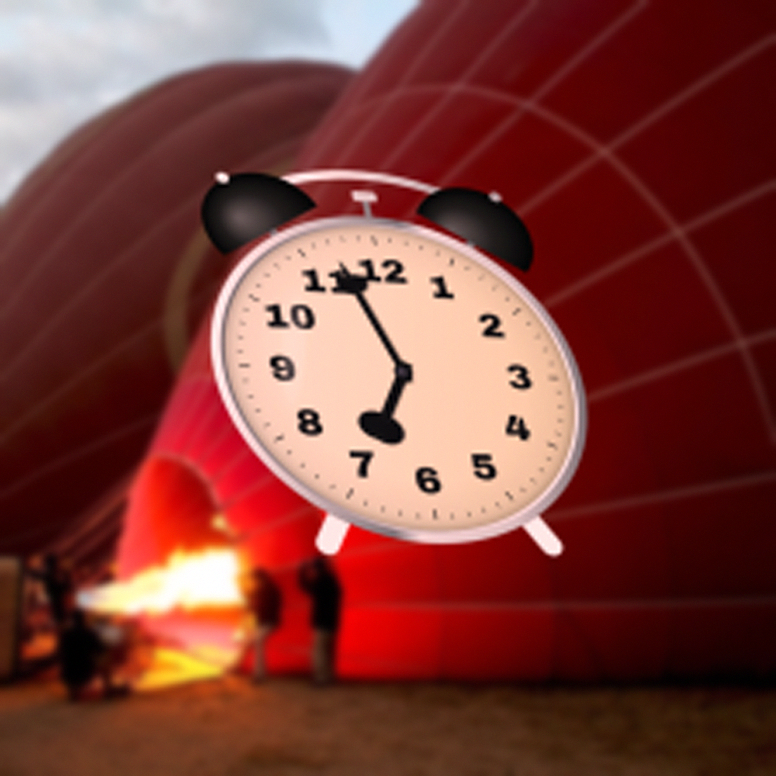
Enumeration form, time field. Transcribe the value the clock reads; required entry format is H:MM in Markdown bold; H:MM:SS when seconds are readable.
**6:57**
